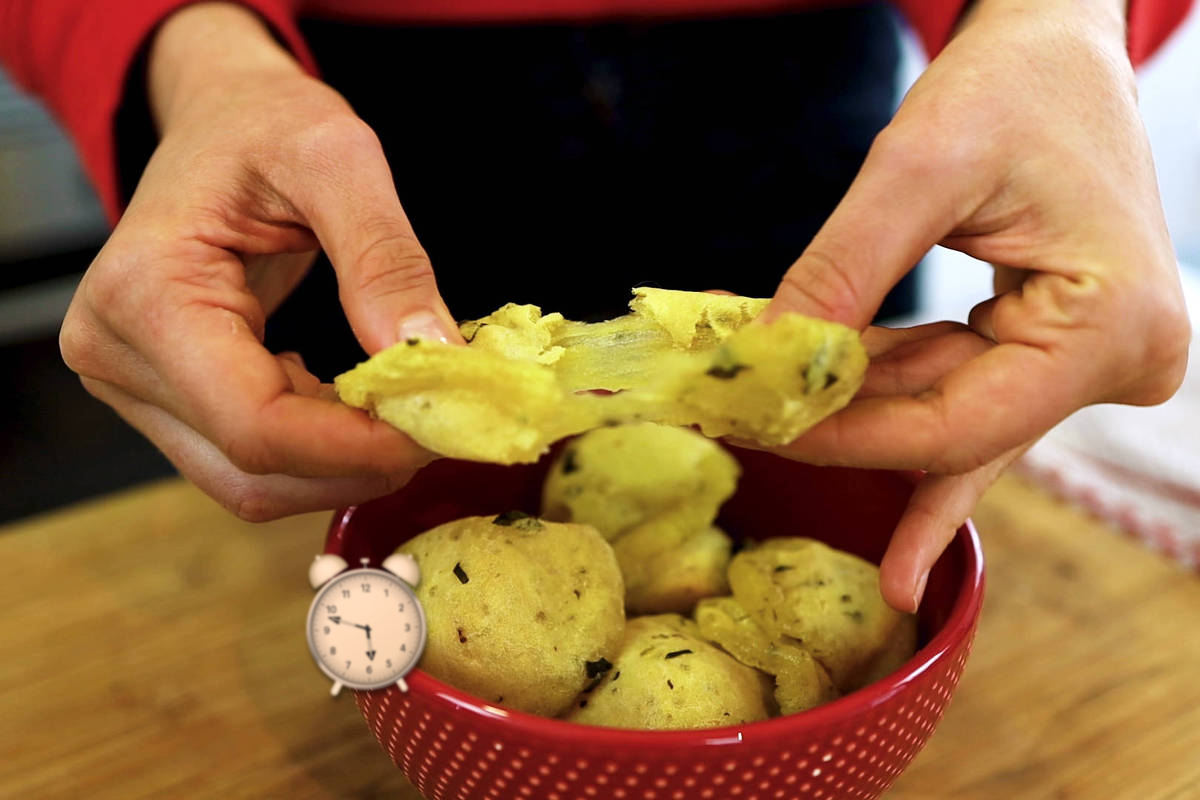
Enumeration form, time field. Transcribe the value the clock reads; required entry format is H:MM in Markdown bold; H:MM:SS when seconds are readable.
**5:48**
